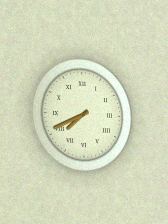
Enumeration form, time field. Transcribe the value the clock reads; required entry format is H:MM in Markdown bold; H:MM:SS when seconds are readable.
**7:41**
